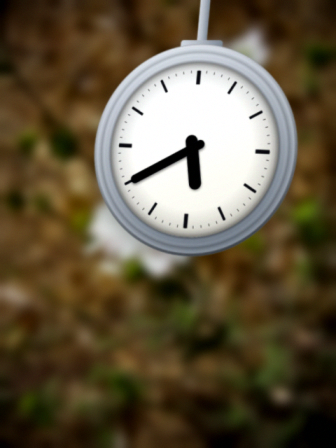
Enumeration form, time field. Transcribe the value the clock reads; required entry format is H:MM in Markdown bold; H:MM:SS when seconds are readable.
**5:40**
